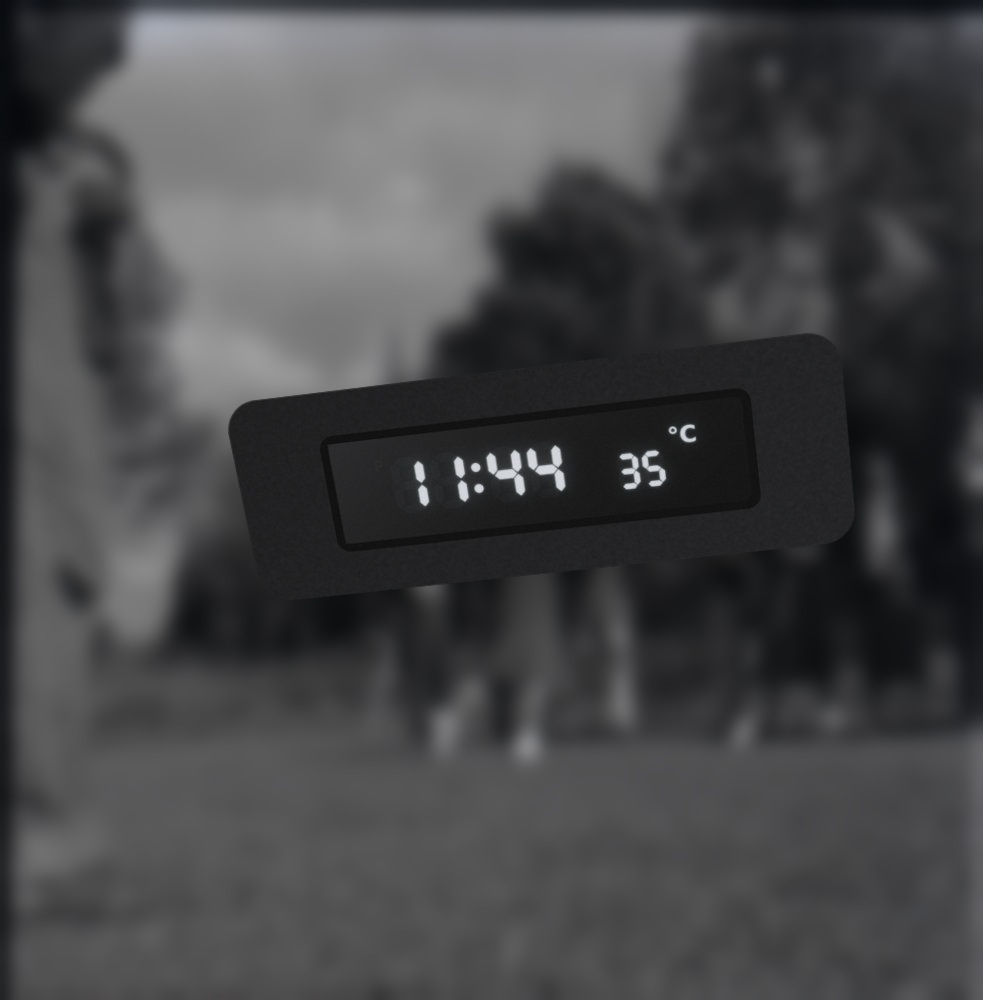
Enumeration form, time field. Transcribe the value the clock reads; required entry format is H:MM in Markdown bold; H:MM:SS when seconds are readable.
**11:44**
